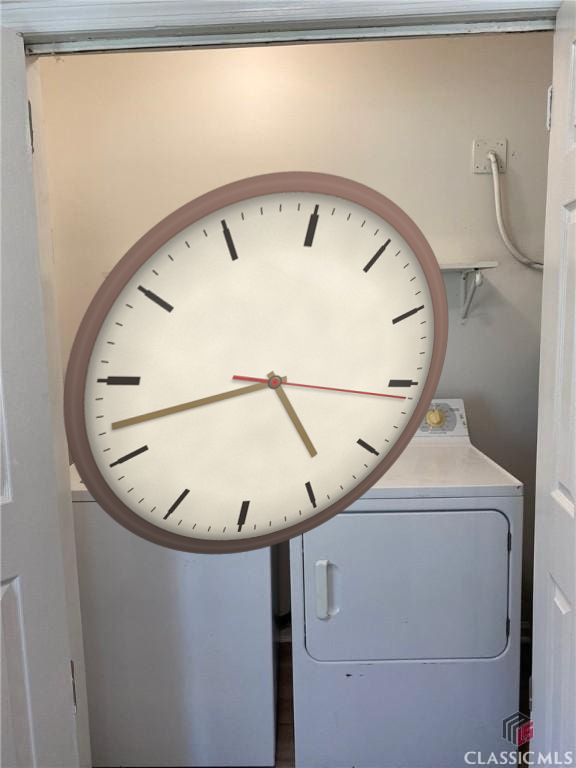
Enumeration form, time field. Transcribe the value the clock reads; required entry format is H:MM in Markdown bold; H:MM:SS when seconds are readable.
**4:42:16**
